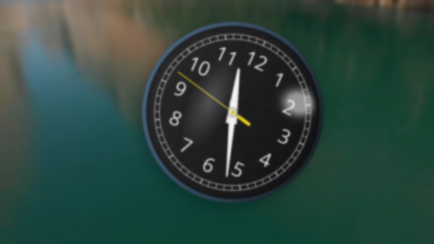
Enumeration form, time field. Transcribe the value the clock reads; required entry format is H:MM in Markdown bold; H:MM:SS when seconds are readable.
**11:26:47**
